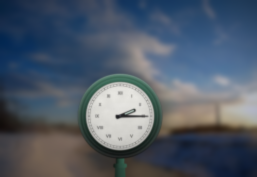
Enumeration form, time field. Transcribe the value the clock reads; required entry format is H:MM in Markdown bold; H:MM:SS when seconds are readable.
**2:15**
